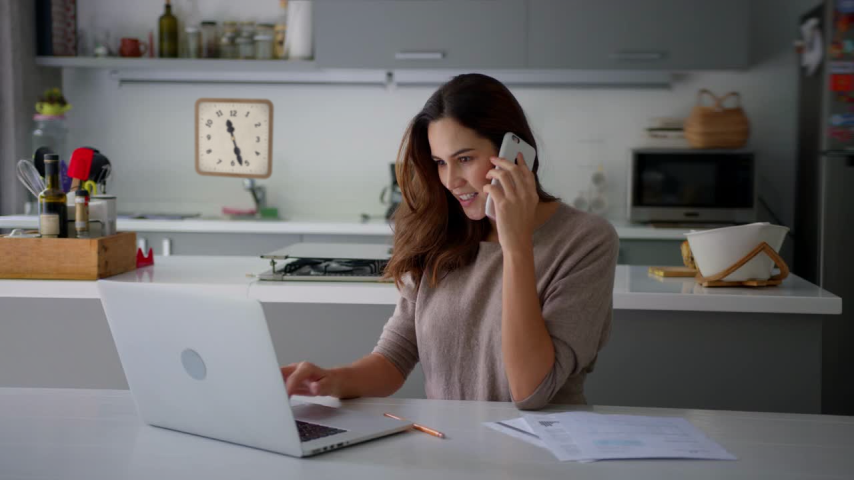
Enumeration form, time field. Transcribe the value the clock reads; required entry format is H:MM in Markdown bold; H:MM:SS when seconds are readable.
**11:27**
